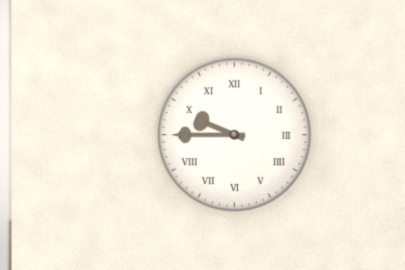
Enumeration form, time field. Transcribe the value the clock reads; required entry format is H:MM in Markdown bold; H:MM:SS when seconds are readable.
**9:45**
